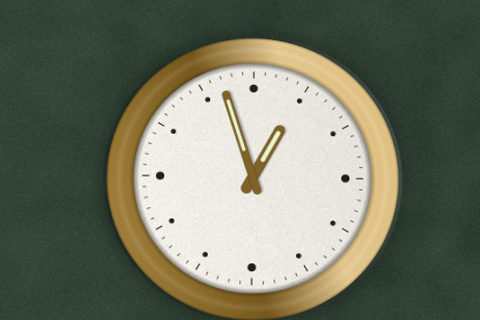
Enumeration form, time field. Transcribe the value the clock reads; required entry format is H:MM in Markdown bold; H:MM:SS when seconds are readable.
**12:57**
